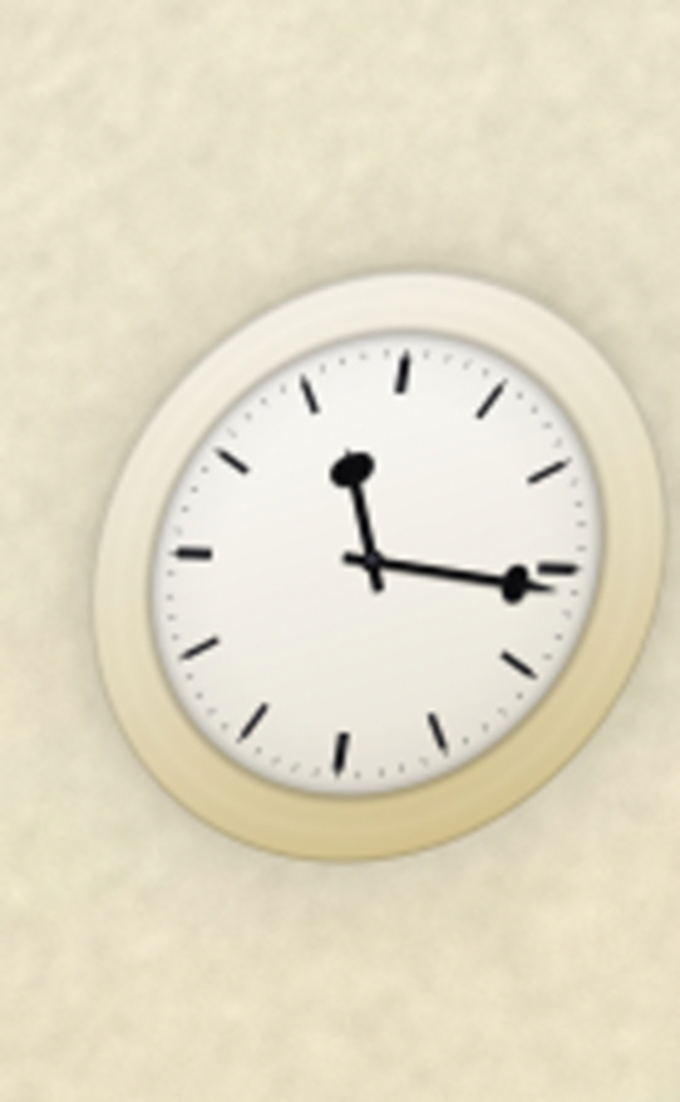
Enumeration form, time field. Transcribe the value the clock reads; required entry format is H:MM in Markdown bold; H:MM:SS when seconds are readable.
**11:16**
